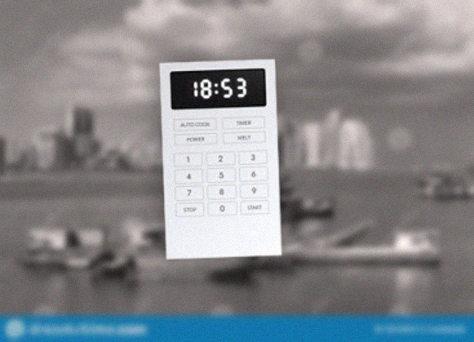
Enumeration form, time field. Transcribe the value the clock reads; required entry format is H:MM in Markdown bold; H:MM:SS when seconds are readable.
**18:53**
